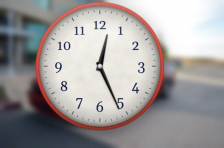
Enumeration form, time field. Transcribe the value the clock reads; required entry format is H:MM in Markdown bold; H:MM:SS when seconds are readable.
**12:26**
